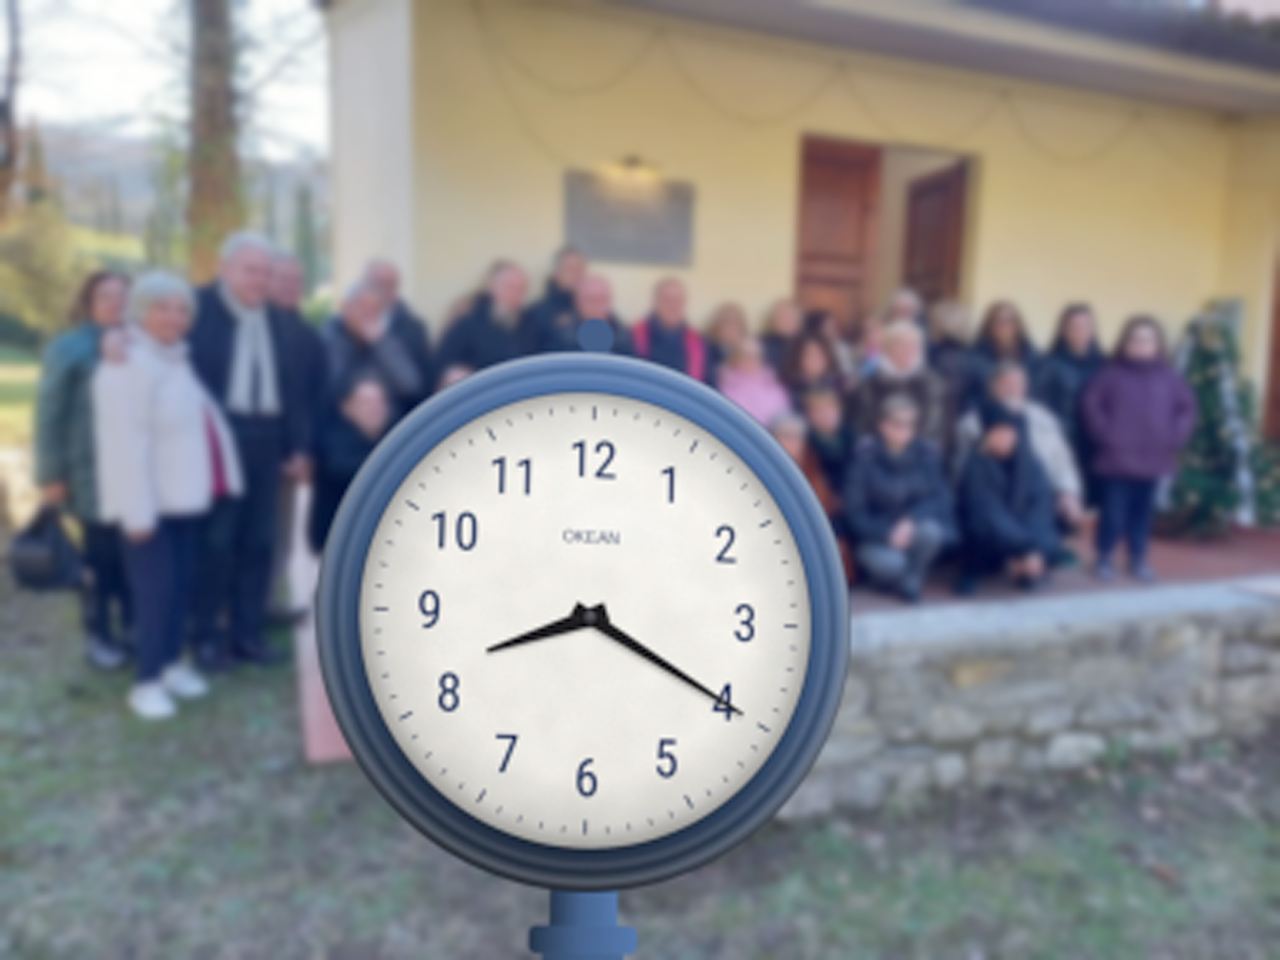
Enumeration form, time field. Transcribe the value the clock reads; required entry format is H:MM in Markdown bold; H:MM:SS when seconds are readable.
**8:20**
